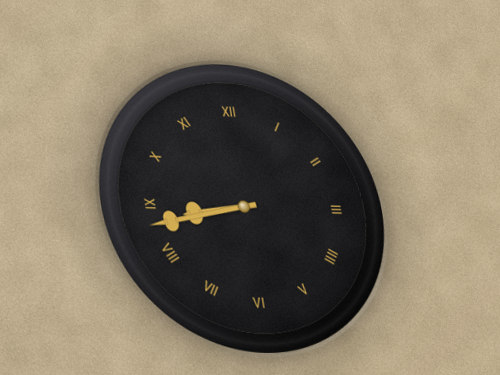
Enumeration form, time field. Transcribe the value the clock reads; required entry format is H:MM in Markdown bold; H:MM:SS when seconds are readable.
**8:43**
